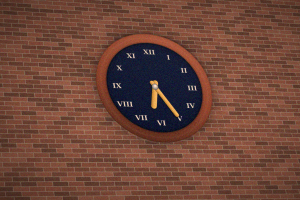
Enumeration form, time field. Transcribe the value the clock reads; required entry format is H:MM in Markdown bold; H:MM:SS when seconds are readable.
**6:25**
